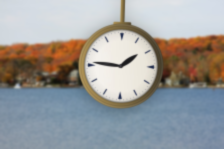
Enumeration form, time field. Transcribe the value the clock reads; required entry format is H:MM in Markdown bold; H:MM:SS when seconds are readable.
**1:46**
